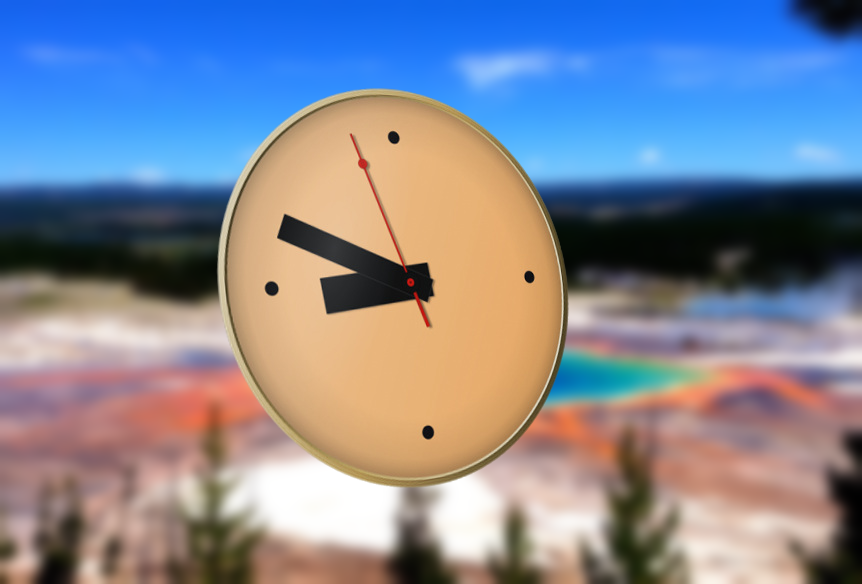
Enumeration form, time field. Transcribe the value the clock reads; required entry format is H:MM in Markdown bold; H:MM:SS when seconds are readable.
**8:48:57**
